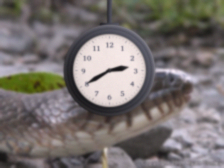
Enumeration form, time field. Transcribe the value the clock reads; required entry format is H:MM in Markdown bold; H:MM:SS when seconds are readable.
**2:40**
